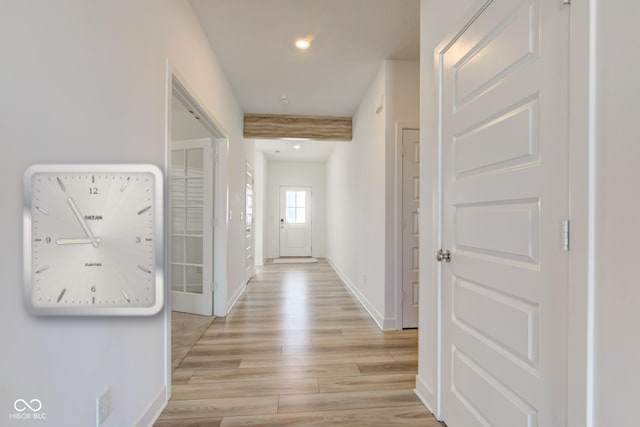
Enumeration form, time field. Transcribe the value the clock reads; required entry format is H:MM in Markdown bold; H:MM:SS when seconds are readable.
**8:55**
